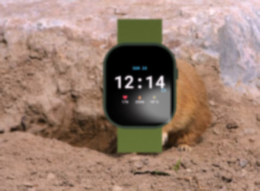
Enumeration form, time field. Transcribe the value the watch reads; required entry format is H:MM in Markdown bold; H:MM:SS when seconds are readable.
**12:14**
